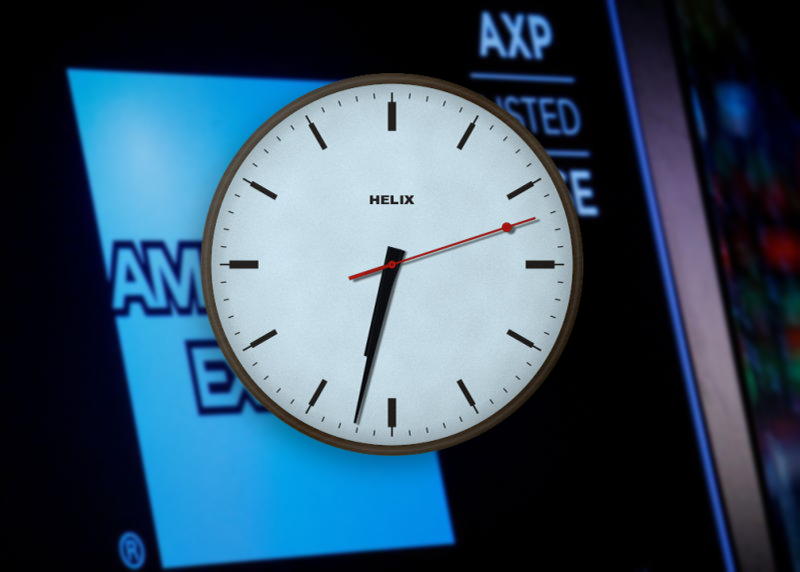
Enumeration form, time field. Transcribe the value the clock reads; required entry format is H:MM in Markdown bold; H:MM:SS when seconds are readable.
**6:32:12**
